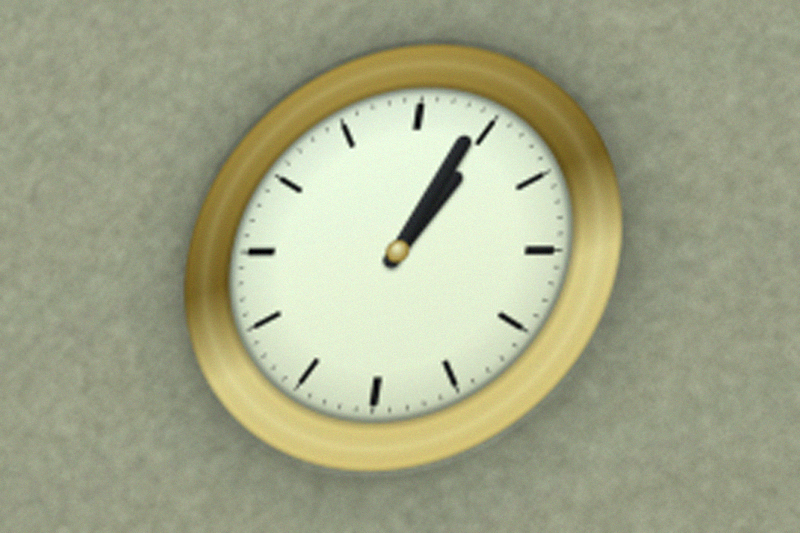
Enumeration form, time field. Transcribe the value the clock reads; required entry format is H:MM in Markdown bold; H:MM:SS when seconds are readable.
**1:04**
